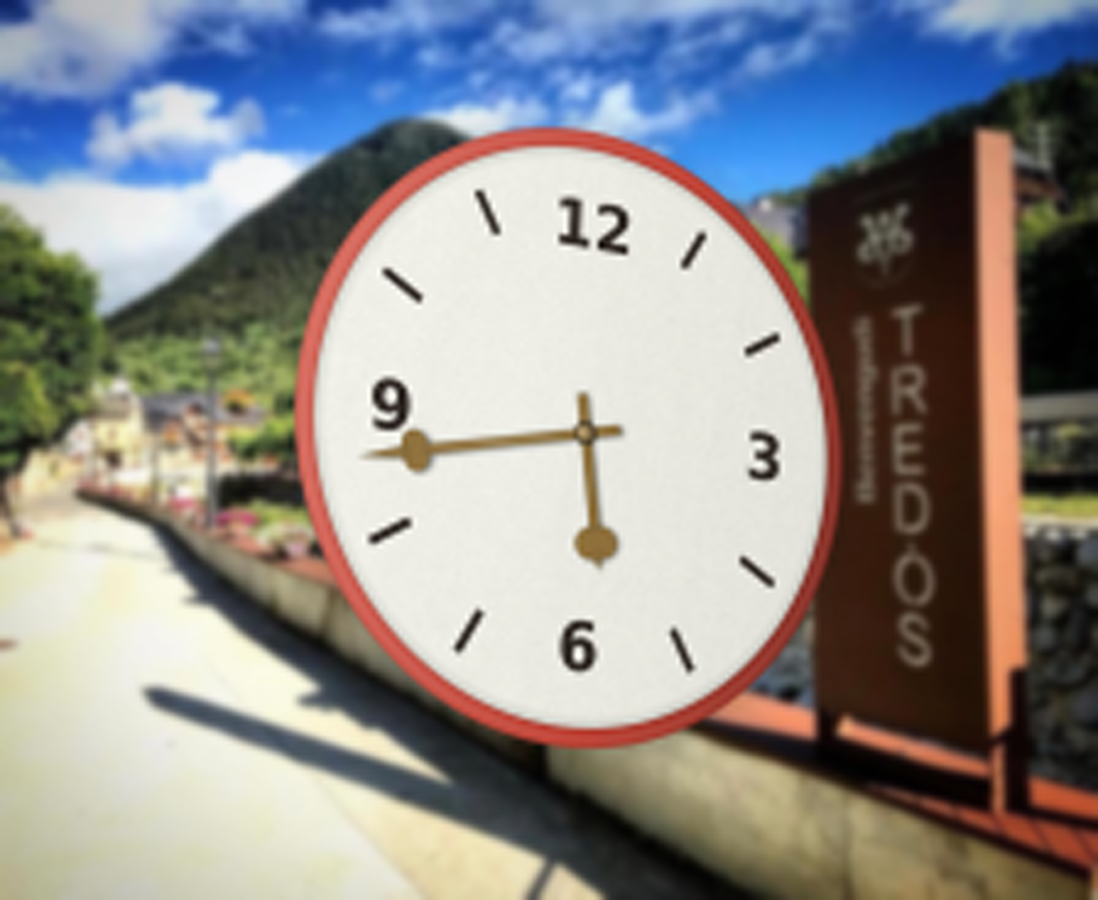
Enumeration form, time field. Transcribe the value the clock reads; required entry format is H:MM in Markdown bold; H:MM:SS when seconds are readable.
**5:43**
